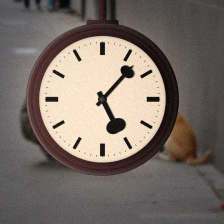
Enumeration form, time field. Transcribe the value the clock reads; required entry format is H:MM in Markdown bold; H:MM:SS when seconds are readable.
**5:07**
